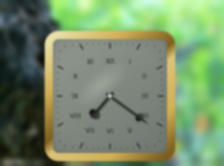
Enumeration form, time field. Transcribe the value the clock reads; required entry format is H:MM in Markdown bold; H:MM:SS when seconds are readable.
**7:21**
